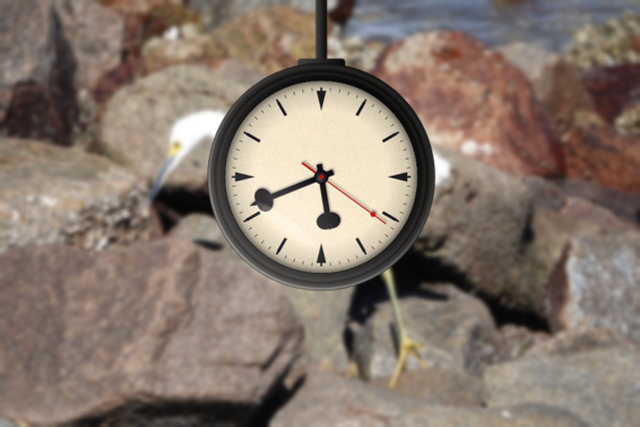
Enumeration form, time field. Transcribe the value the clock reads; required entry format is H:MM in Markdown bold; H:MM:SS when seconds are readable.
**5:41:21**
